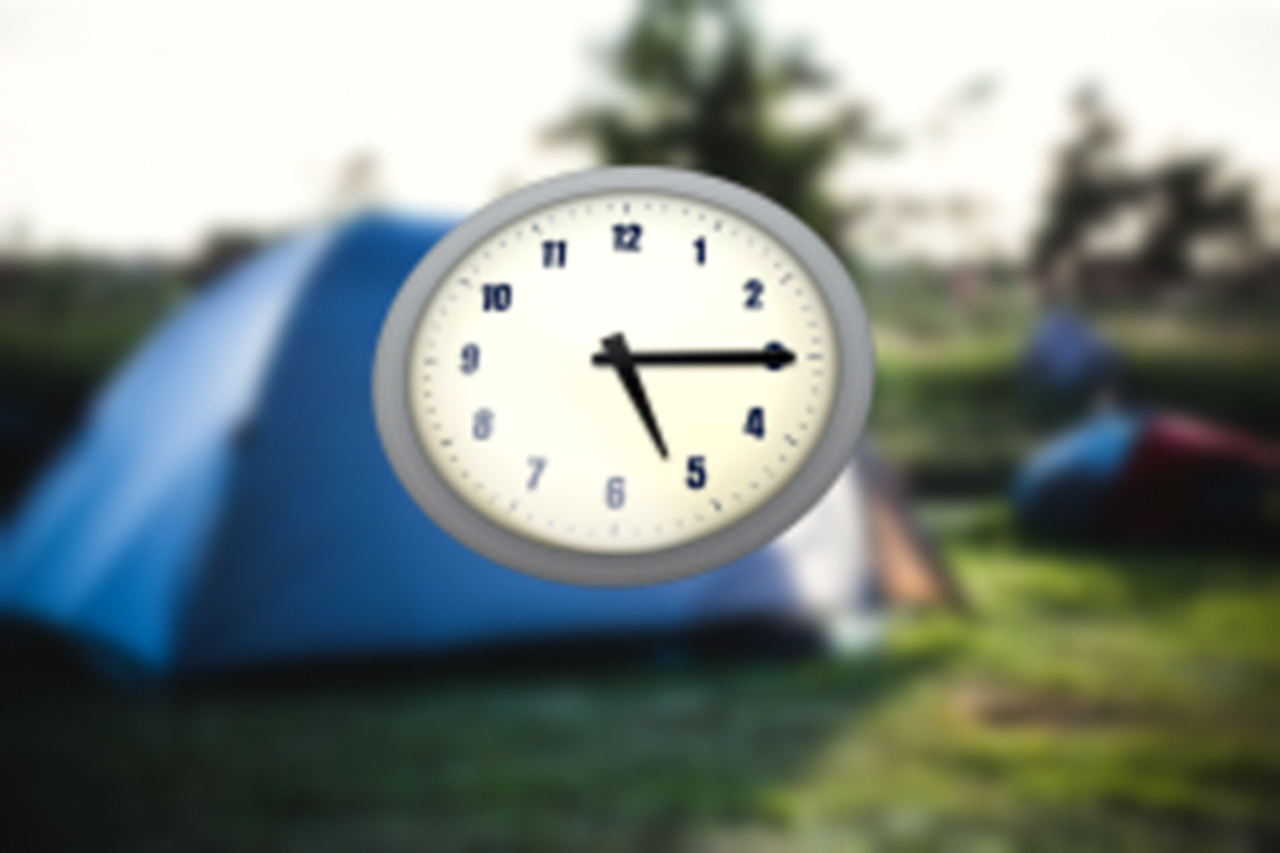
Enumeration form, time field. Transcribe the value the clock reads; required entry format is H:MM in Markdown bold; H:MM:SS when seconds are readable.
**5:15**
